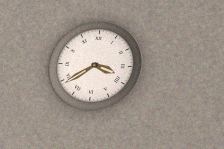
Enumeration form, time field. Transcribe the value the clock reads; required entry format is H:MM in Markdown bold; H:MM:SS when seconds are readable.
**3:39**
